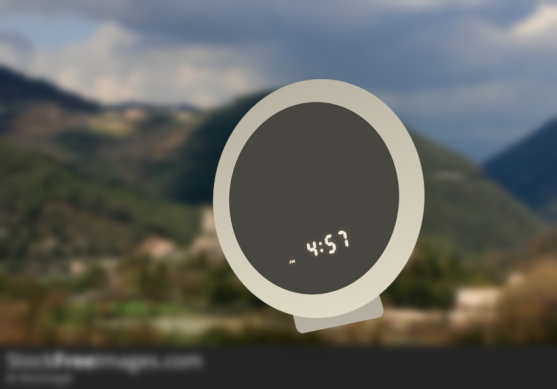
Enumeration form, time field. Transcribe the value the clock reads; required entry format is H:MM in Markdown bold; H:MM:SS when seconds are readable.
**4:57**
